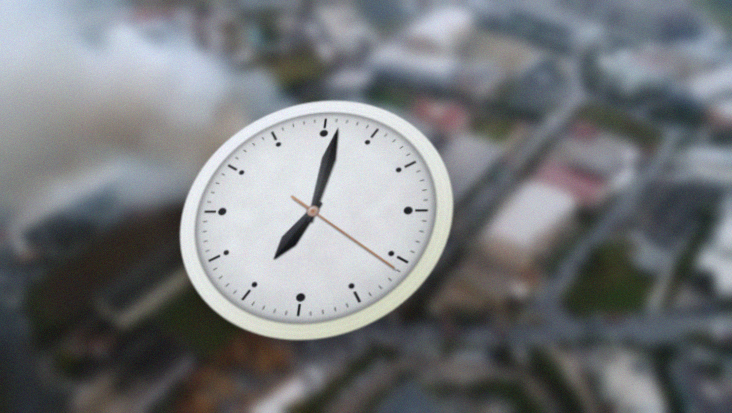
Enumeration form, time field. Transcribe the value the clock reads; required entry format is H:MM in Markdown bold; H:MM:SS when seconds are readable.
**7:01:21**
